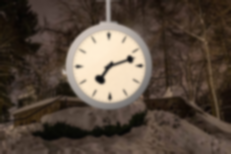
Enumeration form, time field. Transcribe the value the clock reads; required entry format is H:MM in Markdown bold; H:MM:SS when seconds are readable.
**7:12**
